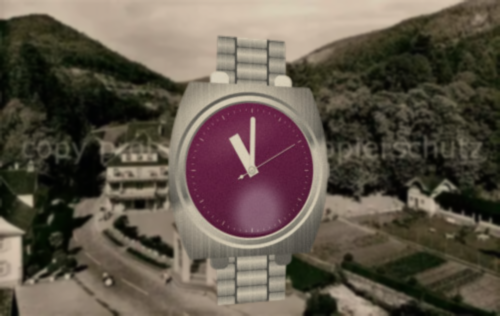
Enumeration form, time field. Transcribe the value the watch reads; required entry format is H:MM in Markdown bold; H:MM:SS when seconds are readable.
**11:00:10**
